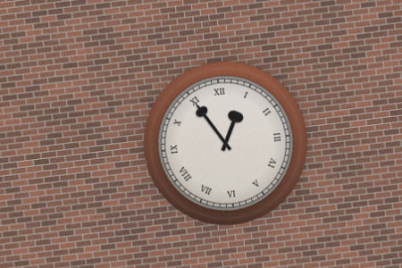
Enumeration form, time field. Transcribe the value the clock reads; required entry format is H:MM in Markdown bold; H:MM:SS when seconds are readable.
**12:55**
